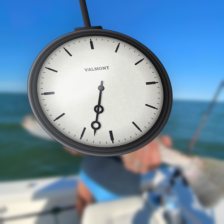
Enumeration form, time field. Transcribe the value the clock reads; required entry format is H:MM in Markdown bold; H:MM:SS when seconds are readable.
**6:33**
